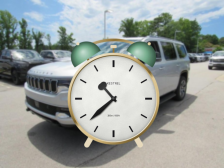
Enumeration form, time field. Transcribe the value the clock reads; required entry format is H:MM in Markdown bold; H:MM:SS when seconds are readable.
**10:38**
